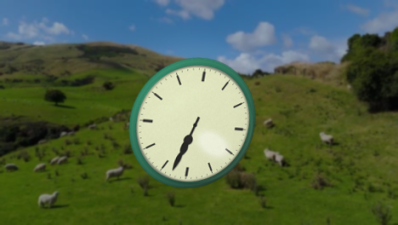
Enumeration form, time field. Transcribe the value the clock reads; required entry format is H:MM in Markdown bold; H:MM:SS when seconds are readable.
**6:33**
